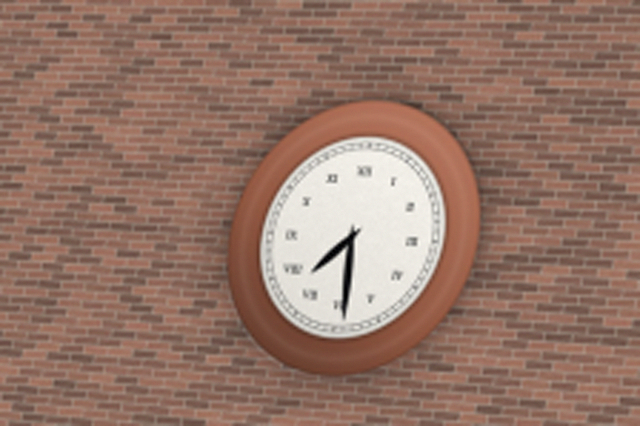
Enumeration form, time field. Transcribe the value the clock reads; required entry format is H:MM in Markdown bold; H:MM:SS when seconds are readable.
**7:29**
